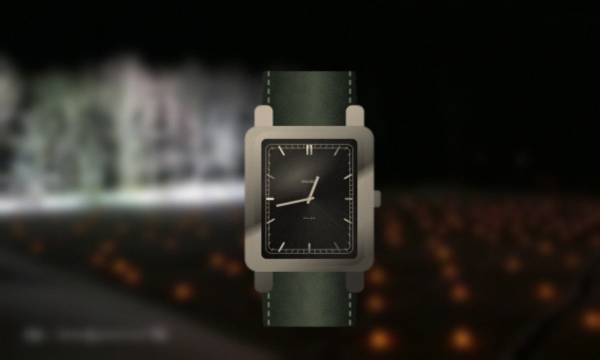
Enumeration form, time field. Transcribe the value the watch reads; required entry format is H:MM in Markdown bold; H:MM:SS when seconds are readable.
**12:43**
